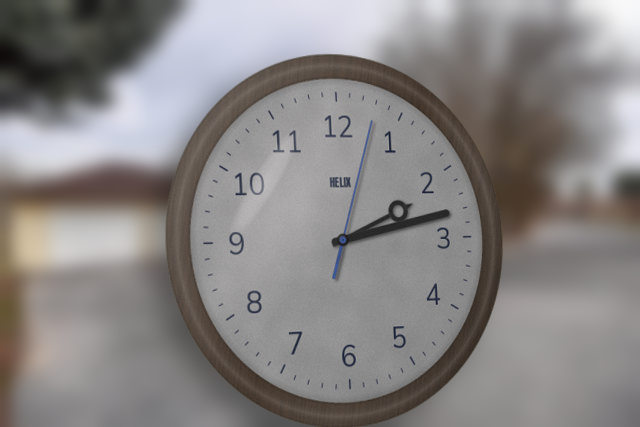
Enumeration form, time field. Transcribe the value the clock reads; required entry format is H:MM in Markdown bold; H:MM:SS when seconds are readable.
**2:13:03**
